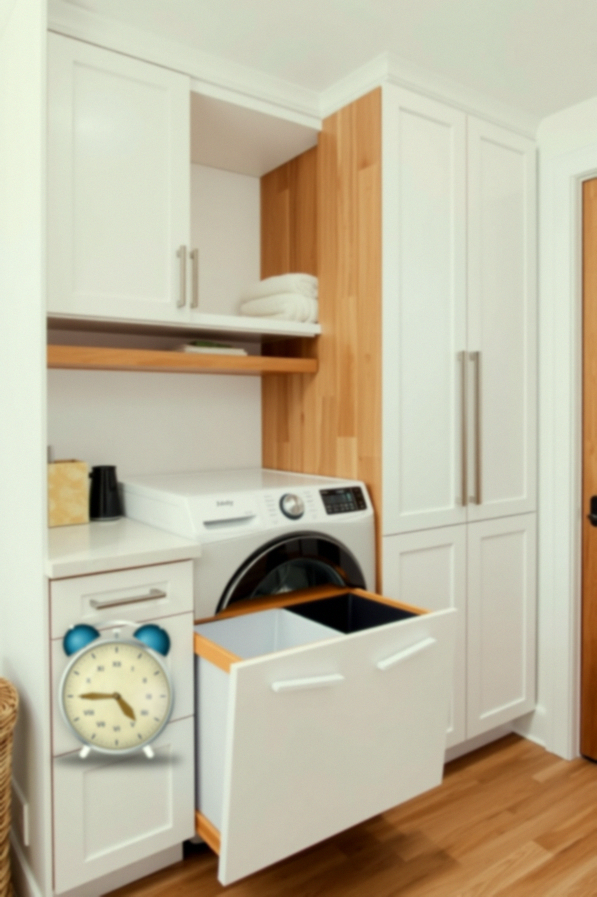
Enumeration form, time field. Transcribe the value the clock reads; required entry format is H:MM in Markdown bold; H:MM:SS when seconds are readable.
**4:45**
